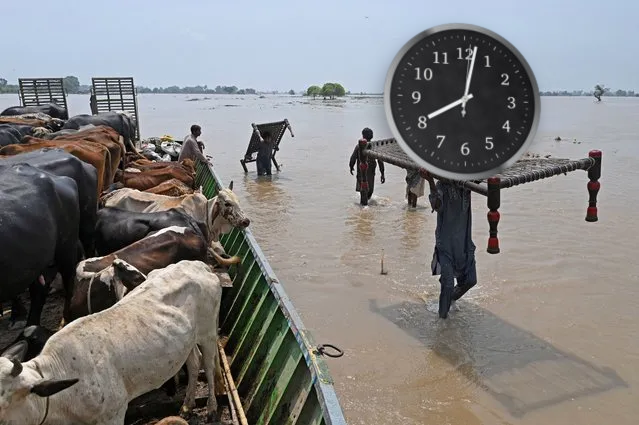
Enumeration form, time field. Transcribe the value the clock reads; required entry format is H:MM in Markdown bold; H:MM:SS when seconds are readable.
**8:02:01**
